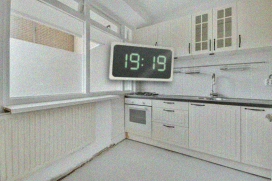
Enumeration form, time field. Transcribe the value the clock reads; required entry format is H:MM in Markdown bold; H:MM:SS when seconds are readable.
**19:19**
